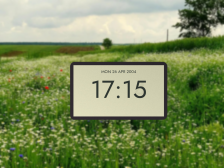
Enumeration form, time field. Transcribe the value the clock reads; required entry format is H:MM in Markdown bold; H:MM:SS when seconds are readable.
**17:15**
